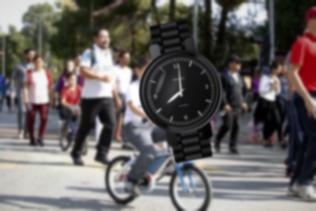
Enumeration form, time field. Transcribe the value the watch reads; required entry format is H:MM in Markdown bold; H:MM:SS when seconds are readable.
**8:01**
